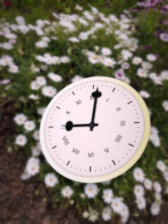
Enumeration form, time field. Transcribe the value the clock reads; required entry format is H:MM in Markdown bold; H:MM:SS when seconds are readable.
**9:01**
